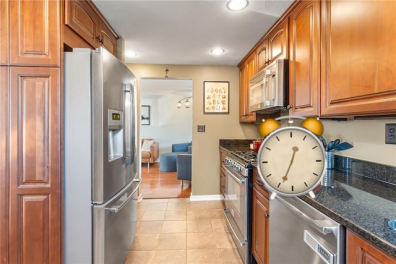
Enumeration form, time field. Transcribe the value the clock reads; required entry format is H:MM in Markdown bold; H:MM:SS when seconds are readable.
**12:34**
